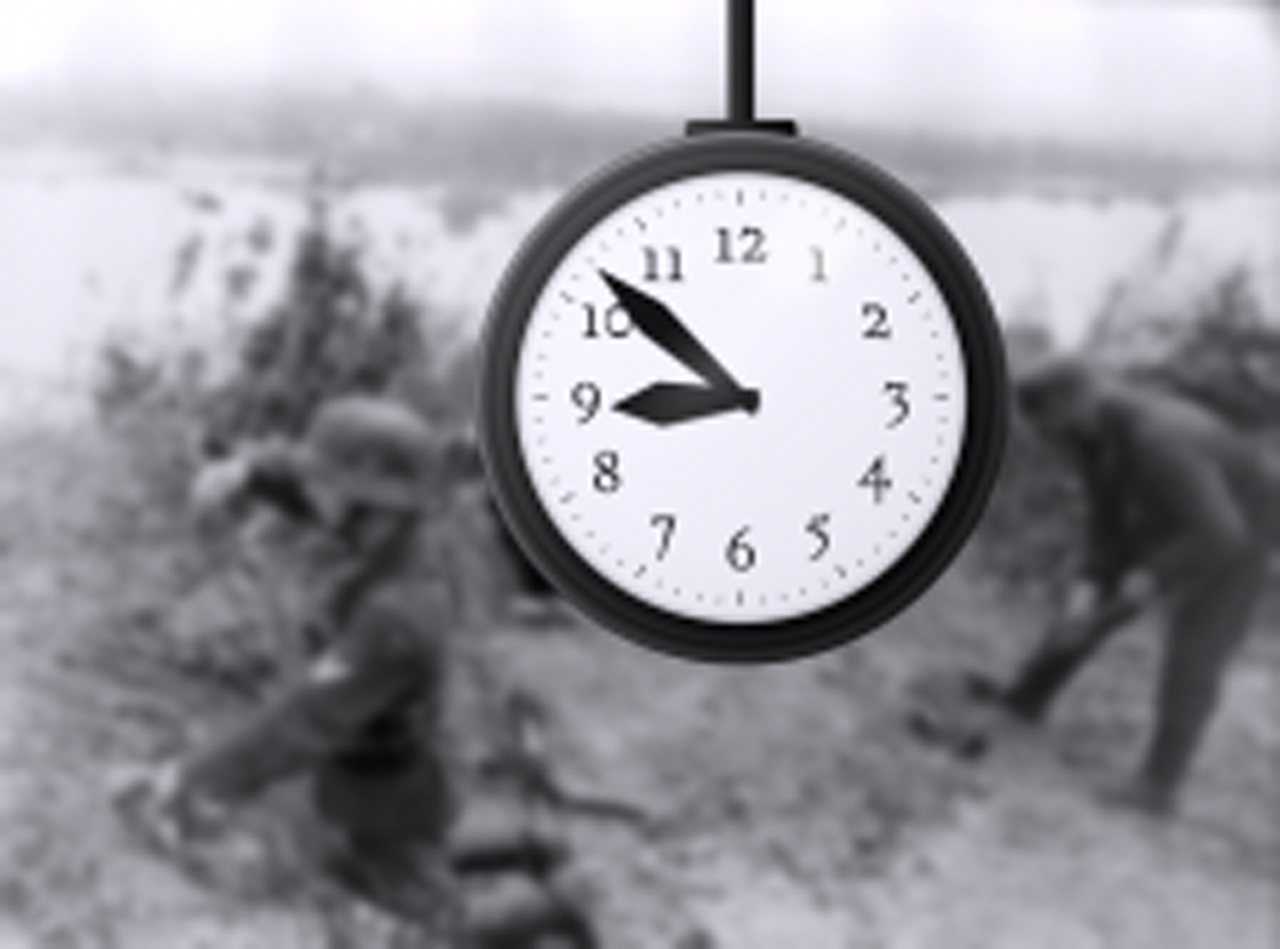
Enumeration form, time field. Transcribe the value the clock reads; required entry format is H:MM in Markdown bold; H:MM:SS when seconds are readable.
**8:52**
